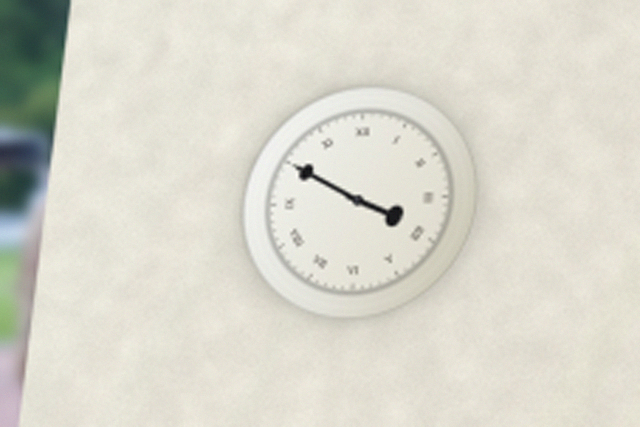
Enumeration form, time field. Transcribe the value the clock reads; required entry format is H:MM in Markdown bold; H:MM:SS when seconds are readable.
**3:50**
